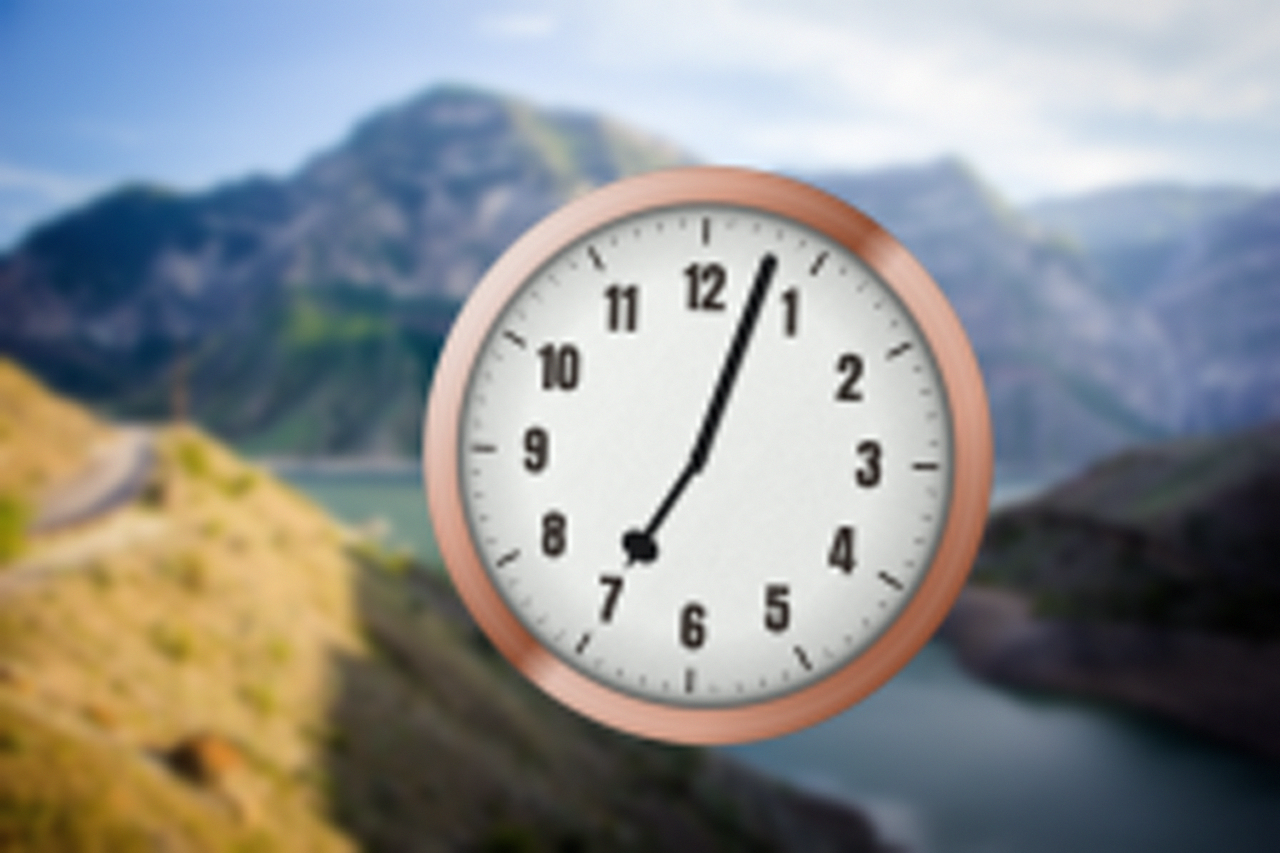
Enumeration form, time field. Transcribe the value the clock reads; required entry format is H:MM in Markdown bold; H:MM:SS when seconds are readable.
**7:03**
